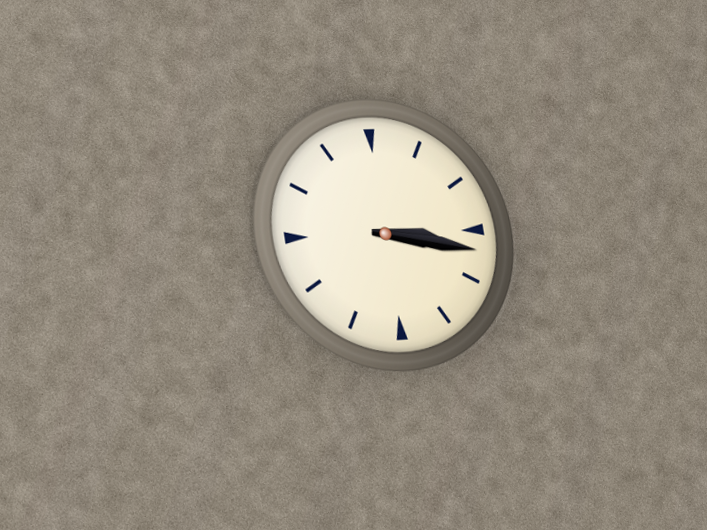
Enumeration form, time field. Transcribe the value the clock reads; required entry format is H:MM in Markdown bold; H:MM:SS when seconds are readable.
**3:17**
